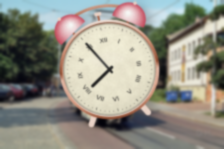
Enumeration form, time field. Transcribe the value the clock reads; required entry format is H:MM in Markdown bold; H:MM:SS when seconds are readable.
**7:55**
